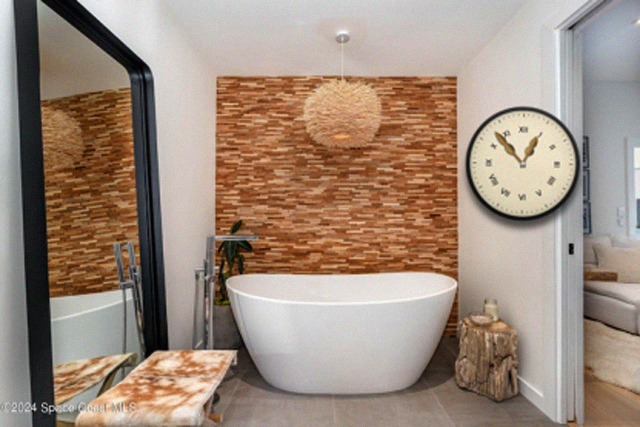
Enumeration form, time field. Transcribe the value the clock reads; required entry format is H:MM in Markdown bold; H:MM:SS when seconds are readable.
**12:53**
